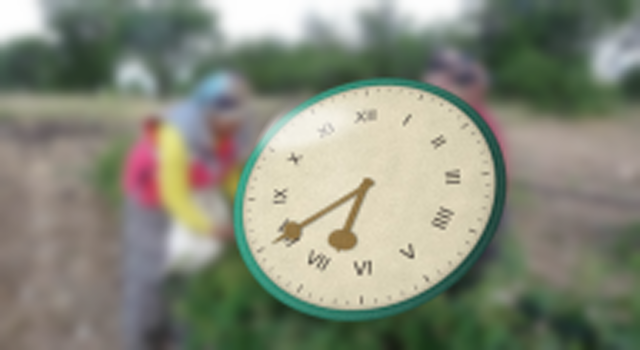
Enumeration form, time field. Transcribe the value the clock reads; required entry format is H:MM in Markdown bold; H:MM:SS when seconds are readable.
**6:40**
